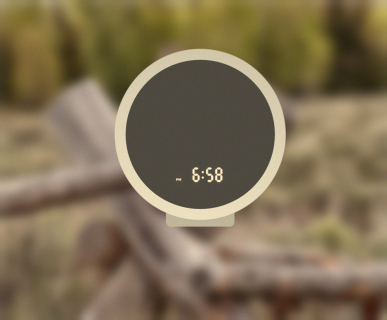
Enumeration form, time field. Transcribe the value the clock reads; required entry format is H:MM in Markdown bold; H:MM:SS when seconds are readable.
**6:58**
